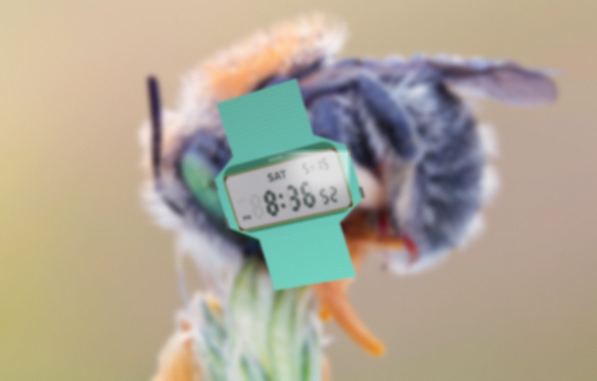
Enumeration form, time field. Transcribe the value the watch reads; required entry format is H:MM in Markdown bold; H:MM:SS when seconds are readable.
**8:36:52**
